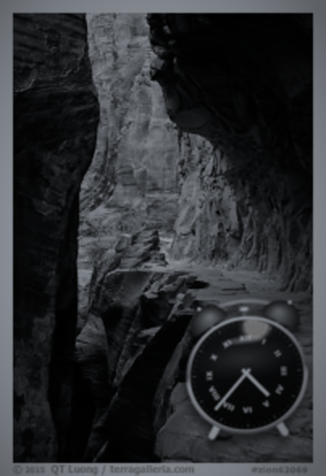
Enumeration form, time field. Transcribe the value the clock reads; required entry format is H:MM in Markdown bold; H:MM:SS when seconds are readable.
**4:37**
